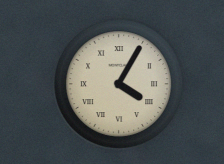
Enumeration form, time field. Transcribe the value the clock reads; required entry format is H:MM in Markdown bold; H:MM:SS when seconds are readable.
**4:05**
